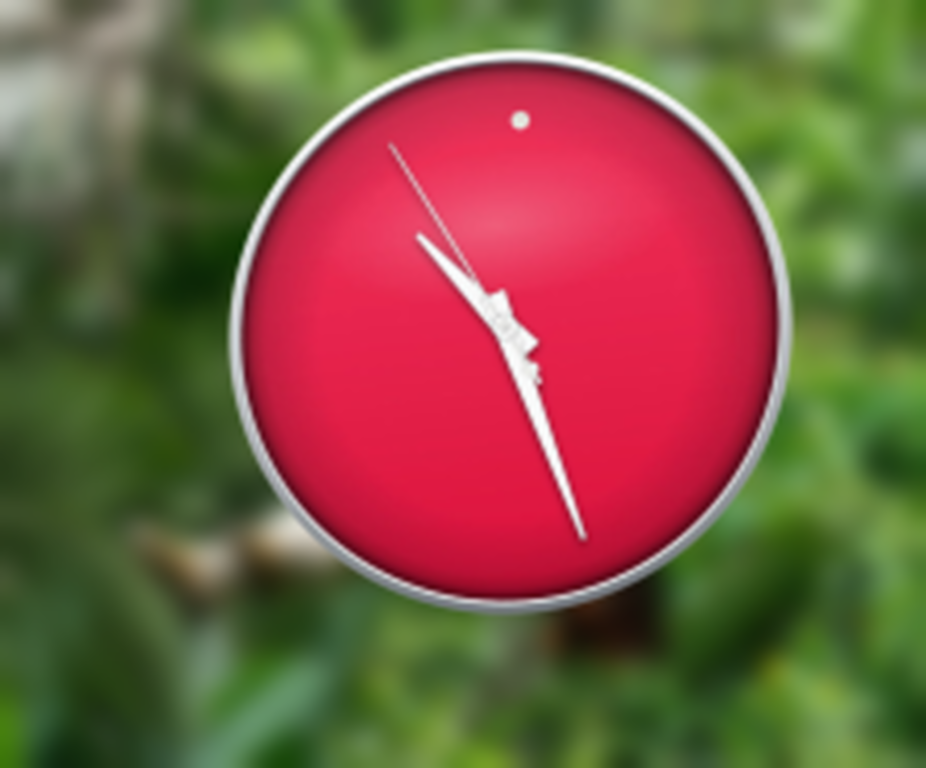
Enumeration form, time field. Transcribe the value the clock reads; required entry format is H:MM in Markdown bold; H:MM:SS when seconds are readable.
**10:25:54**
